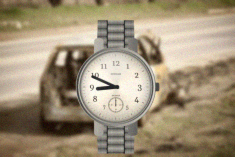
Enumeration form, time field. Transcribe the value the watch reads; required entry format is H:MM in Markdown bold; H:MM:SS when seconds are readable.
**8:49**
